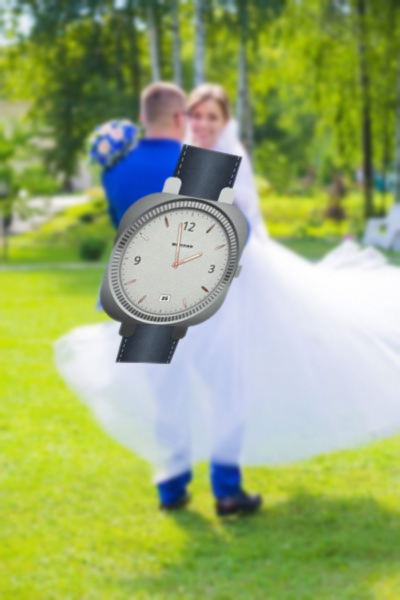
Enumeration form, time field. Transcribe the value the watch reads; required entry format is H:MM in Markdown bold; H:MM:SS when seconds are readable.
**1:58**
